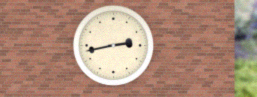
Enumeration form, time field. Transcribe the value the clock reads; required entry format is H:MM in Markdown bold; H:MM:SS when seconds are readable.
**2:43**
